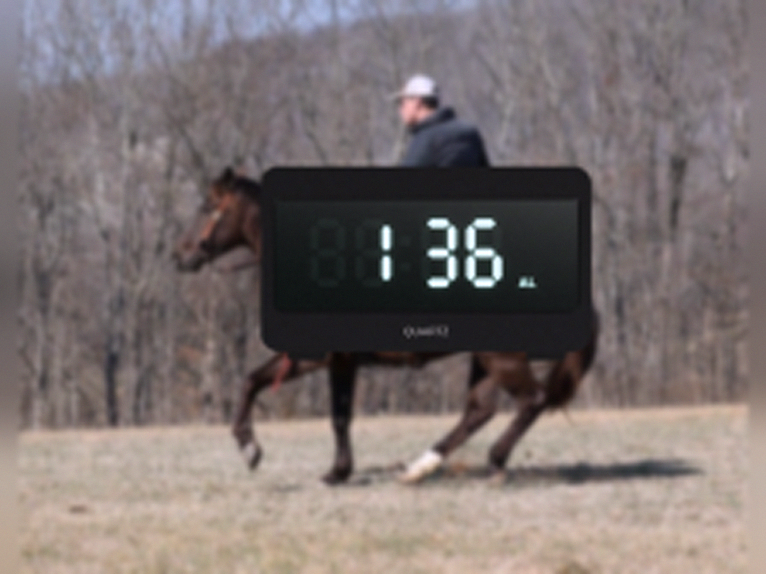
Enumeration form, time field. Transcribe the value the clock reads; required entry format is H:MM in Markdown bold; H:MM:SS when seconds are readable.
**1:36**
